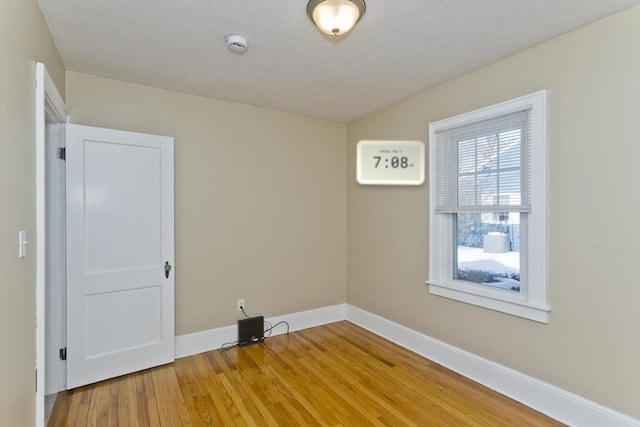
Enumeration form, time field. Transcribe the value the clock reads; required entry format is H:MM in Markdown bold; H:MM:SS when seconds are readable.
**7:08**
